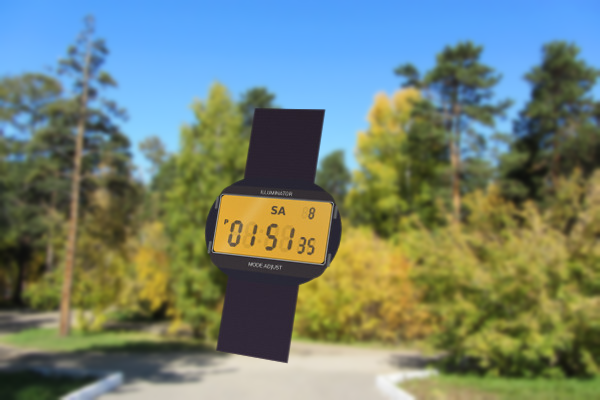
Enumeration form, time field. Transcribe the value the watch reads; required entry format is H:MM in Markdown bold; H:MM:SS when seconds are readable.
**1:51:35**
